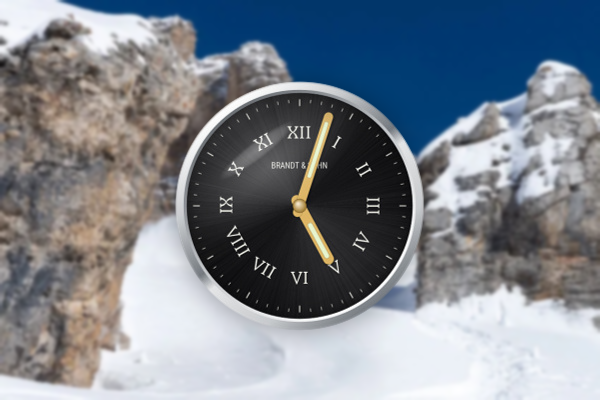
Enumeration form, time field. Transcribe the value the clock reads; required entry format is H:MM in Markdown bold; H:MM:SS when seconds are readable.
**5:03**
